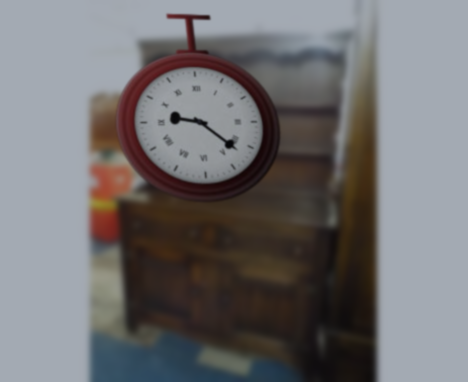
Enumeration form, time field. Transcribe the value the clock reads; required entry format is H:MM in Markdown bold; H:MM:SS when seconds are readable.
**9:22**
